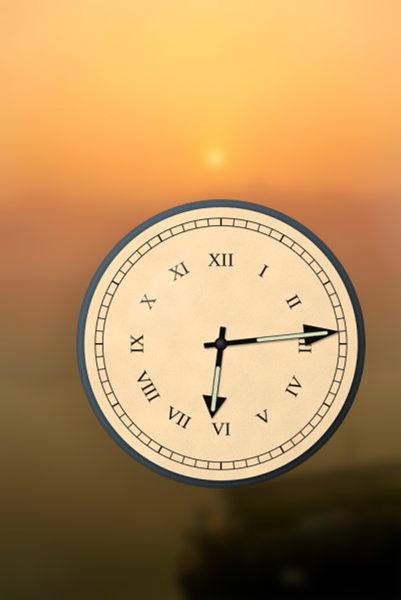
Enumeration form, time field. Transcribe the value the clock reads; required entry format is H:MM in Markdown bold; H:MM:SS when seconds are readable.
**6:14**
